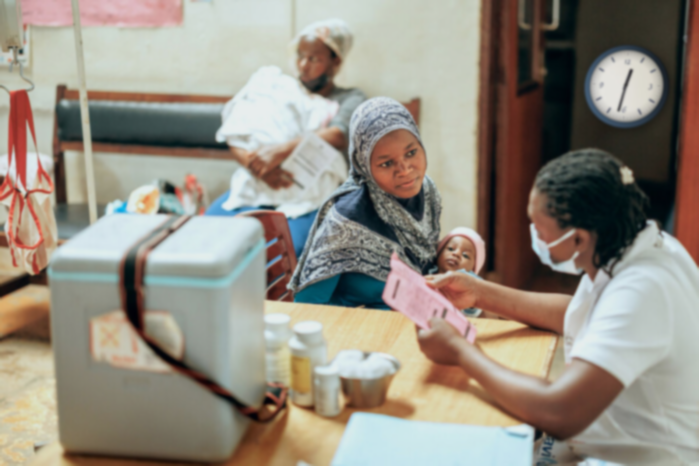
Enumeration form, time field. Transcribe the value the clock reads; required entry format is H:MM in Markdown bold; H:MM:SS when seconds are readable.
**12:32**
